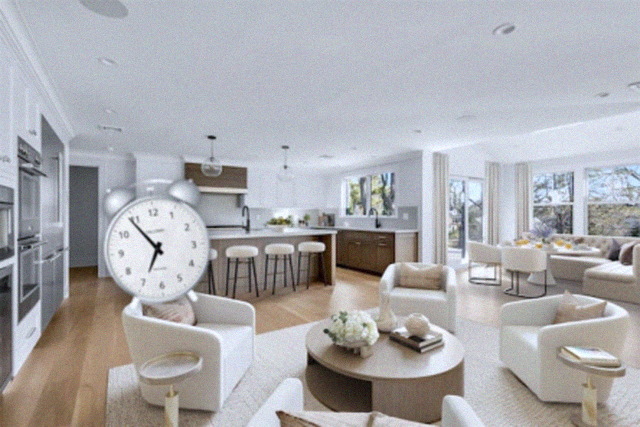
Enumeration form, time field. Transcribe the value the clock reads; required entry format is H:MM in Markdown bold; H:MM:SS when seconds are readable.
**6:54**
